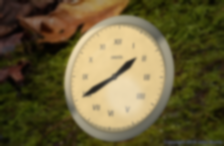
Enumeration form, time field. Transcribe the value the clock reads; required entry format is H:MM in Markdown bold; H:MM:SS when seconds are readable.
**1:40**
